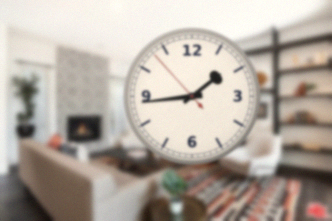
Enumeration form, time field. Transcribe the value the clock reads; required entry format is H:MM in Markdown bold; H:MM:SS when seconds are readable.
**1:43:53**
